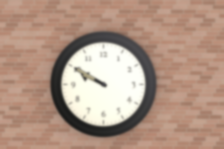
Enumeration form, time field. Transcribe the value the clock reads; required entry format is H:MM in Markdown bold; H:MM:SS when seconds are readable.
**9:50**
